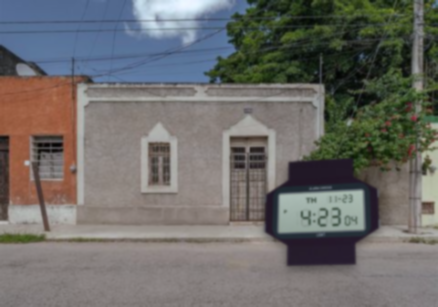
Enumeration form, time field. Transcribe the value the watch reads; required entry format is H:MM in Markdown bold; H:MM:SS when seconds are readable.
**4:23**
